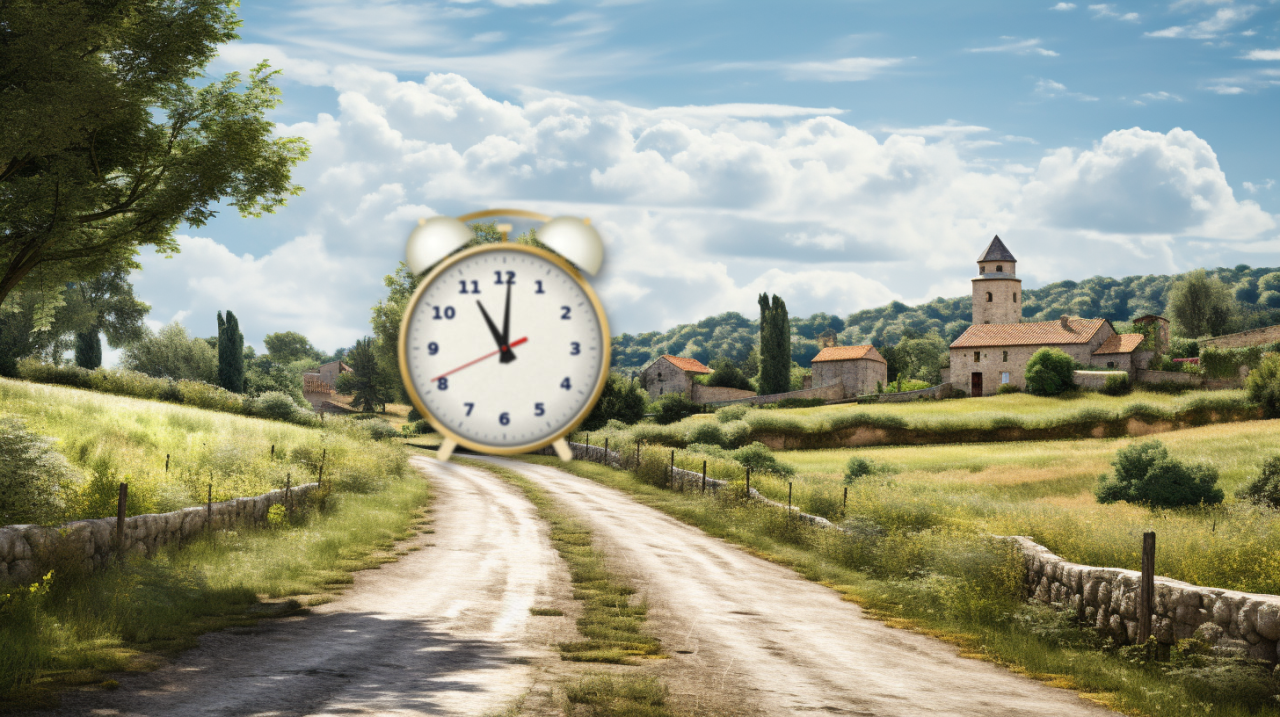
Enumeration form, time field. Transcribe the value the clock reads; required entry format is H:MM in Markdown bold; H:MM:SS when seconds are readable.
**11:00:41**
